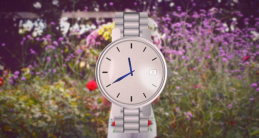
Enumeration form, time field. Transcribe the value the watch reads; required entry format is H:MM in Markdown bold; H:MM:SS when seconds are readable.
**11:40**
